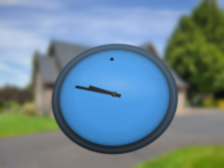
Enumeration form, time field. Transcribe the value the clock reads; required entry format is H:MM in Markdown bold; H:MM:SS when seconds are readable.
**9:48**
